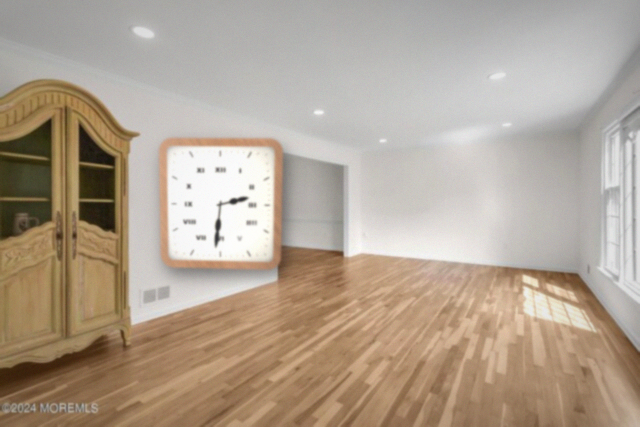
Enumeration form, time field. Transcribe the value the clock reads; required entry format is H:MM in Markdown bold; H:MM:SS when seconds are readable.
**2:31**
